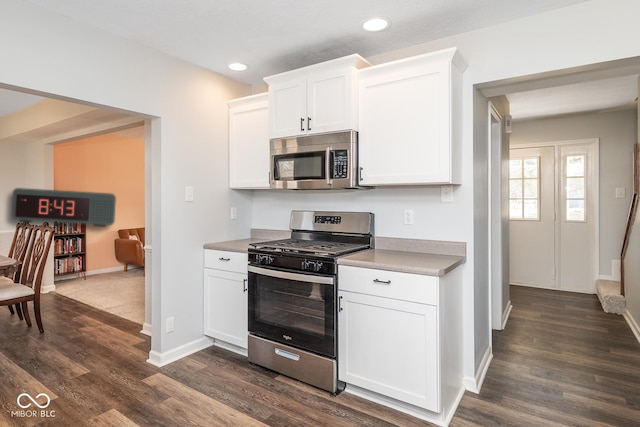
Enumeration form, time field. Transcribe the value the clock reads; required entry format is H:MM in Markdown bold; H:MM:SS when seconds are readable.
**8:43**
